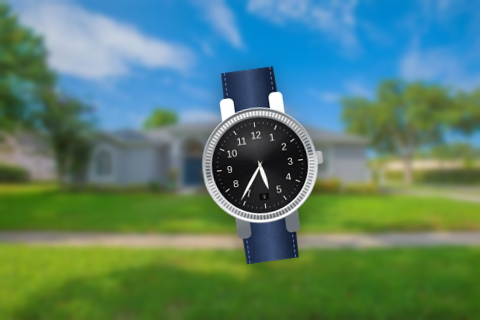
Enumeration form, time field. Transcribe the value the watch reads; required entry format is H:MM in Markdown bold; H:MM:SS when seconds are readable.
**5:36**
